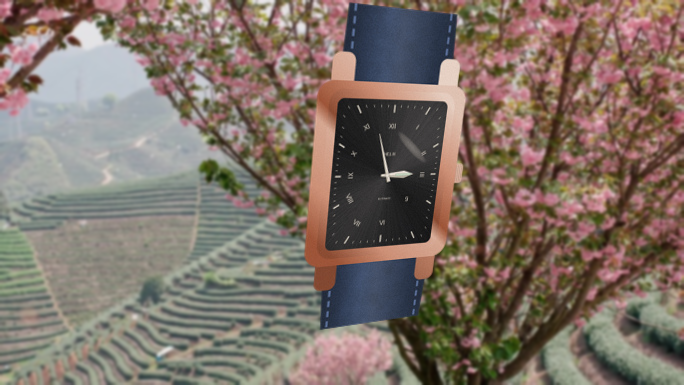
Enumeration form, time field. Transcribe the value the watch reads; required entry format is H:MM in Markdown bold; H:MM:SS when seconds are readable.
**2:57**
